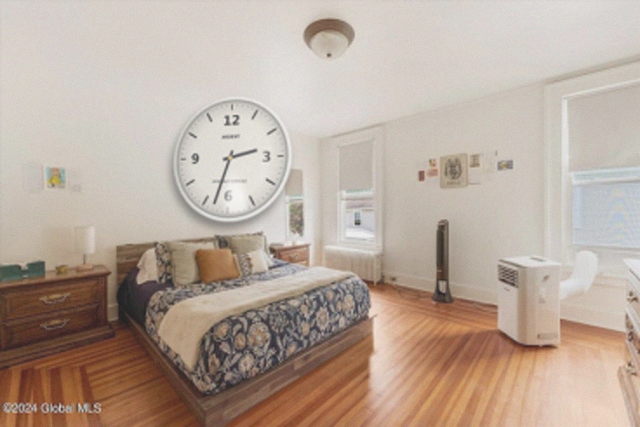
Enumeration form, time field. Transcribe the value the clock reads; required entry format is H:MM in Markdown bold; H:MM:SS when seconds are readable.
**2:33**
